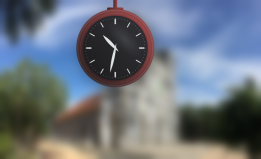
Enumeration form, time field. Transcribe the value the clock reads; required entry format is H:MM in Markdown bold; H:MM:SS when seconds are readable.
**10:32**
